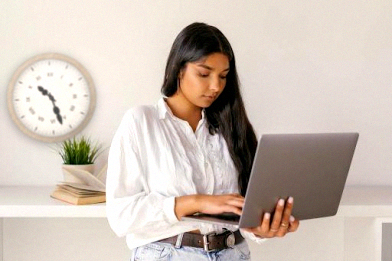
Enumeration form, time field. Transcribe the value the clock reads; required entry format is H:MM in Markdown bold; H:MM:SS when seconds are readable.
**10:27**
